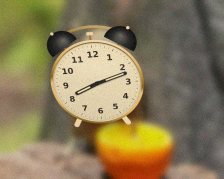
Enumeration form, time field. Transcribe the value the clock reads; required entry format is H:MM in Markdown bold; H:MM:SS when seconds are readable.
**8:12**
